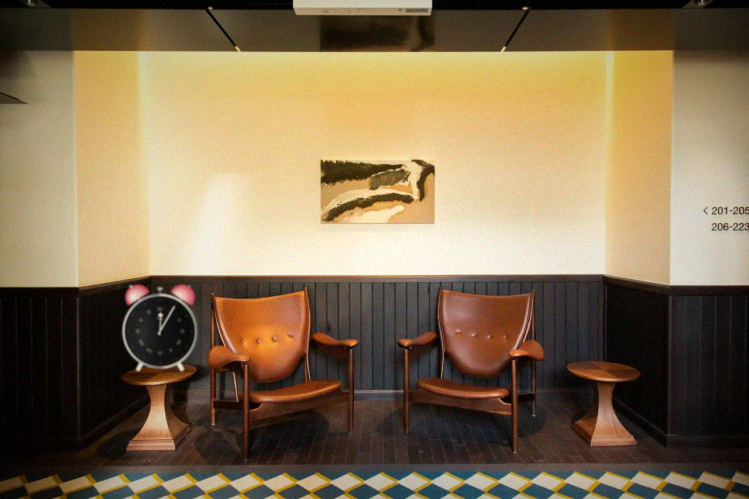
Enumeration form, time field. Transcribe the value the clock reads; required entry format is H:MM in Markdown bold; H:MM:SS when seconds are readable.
**12:05**
